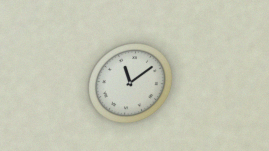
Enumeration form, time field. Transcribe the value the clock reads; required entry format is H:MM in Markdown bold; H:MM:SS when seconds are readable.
**11:08**
